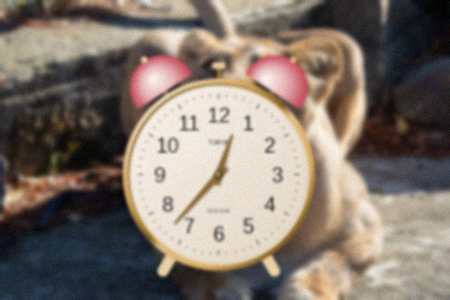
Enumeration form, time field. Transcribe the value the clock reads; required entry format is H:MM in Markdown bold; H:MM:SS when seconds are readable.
**12:37**
